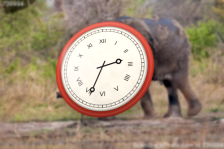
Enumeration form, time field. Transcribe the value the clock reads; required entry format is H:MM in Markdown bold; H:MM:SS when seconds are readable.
**2:34**
